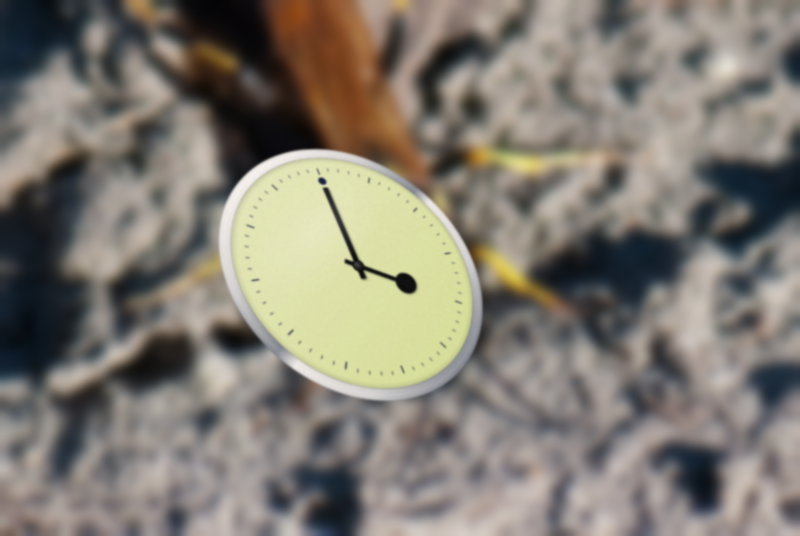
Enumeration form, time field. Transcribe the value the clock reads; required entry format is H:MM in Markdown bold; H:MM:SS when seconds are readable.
**4:00**
